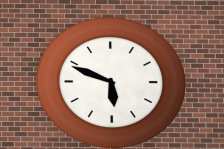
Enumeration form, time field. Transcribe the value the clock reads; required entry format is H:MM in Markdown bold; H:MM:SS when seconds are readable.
**5:49**
